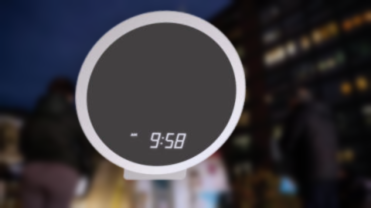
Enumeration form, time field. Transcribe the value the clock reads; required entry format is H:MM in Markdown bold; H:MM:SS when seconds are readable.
**9:58**
